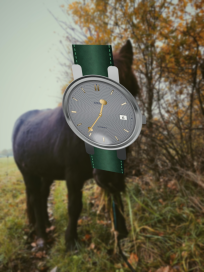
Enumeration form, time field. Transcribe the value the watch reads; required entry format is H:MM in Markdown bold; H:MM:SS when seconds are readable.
**12:36**
